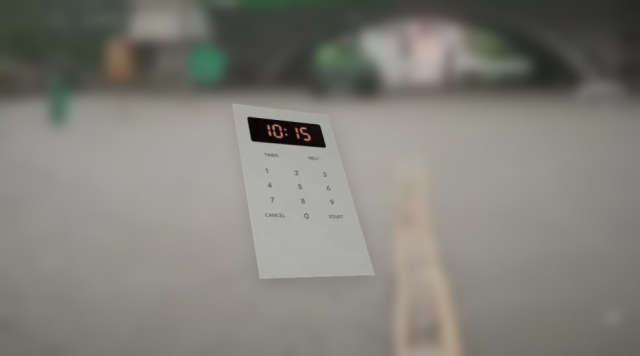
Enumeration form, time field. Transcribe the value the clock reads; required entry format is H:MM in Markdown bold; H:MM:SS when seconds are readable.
**10:15**
